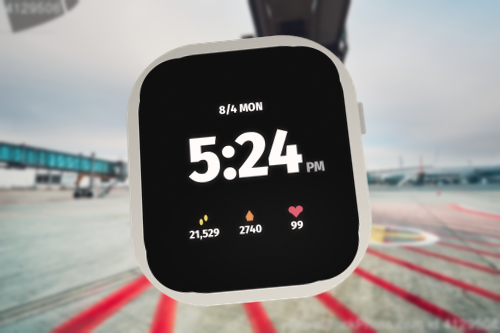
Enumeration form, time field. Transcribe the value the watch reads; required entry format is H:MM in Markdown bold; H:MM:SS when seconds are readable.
**5:24**
